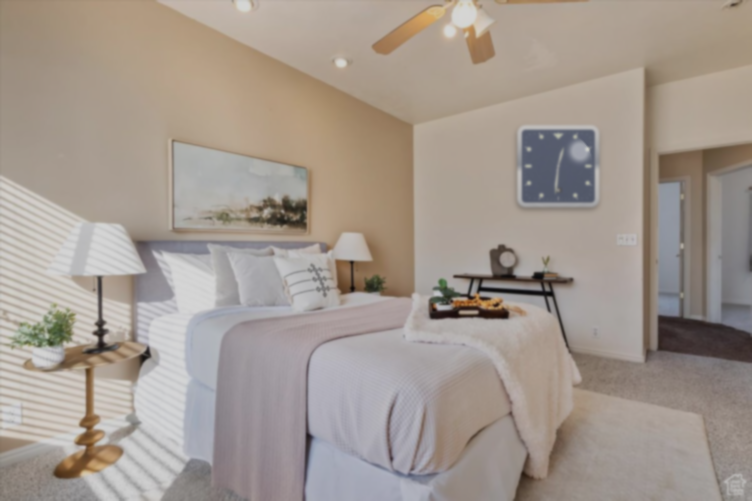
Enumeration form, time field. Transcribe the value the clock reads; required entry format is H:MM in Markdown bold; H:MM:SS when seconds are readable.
**12:31**
